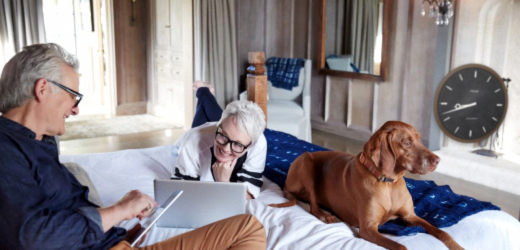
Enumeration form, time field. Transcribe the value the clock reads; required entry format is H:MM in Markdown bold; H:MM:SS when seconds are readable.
**8:42**
